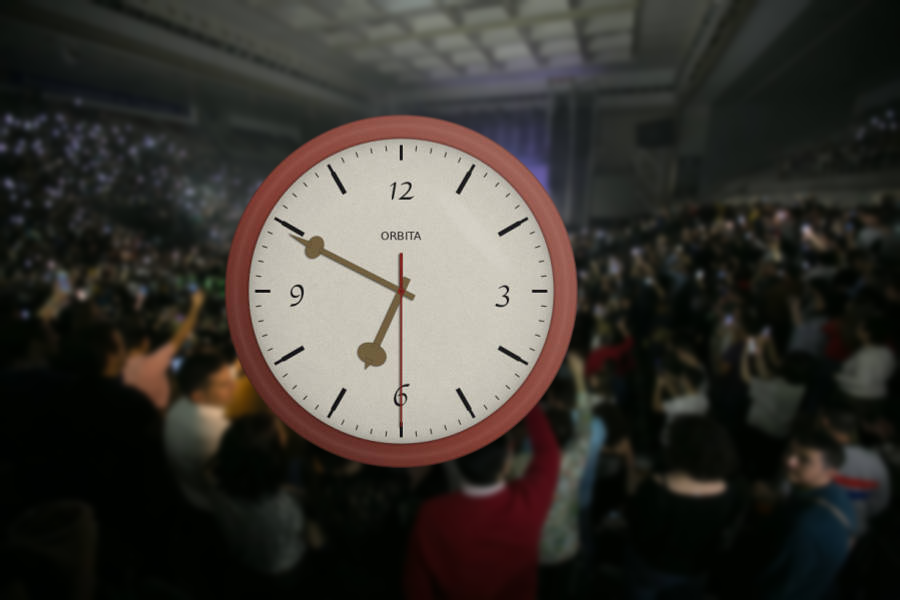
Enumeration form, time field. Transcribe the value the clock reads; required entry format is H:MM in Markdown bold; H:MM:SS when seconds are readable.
**6:49:30**
